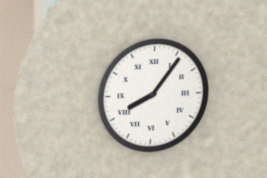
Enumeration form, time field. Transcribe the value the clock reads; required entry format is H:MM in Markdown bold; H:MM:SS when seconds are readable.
**8:06**
